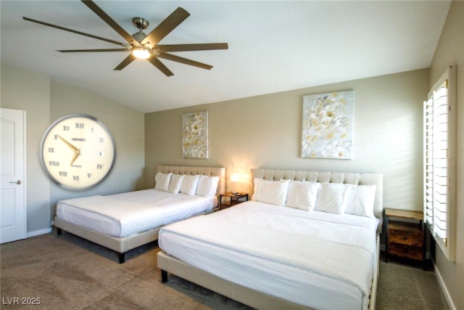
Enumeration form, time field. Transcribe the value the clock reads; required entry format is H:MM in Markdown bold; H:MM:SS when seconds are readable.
**6:51**
